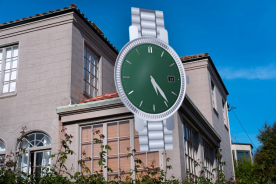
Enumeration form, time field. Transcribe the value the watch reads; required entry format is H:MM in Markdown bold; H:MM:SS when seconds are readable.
**5:24**
